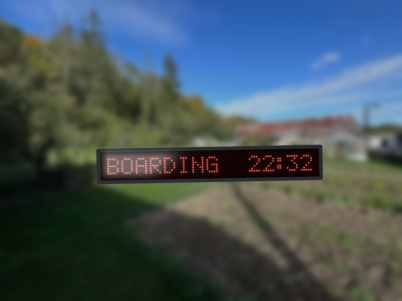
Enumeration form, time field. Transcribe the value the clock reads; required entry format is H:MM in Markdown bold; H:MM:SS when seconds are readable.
**22:32**
